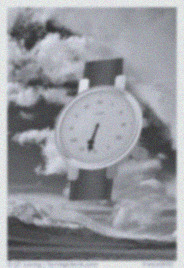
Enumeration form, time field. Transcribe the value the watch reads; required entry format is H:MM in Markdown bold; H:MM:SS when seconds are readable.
**6:32**
